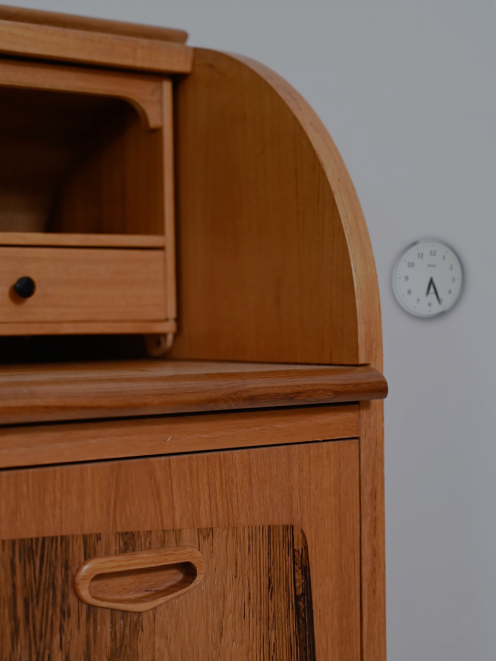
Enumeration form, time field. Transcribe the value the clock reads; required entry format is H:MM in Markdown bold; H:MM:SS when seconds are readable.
**6:26**
